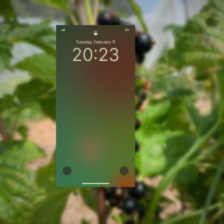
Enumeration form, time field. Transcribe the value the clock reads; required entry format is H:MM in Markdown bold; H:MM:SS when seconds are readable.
**20:23**
